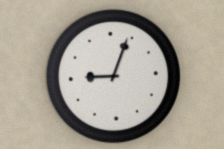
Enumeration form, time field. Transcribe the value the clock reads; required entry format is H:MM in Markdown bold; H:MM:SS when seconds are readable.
**9:04**
